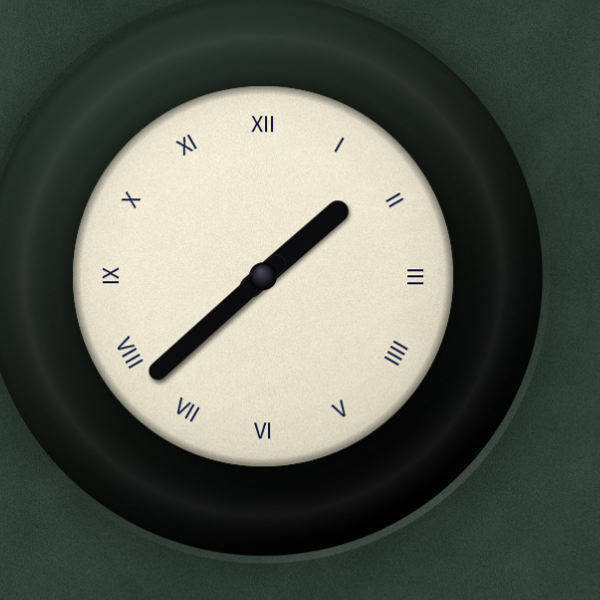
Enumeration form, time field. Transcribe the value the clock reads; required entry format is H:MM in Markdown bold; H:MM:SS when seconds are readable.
**1:38**
